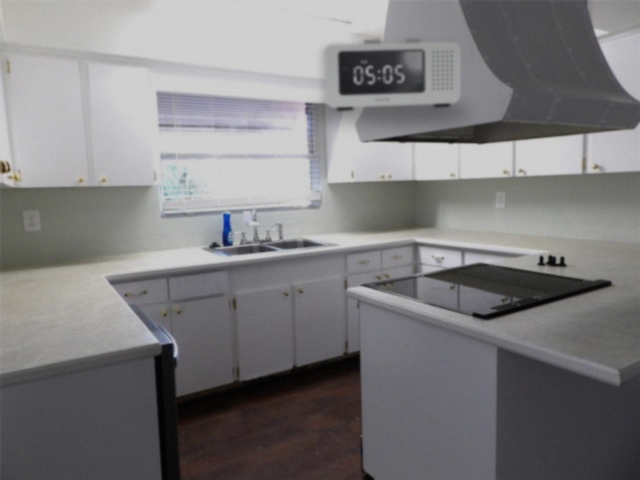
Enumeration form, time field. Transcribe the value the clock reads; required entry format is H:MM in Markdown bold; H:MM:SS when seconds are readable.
**5:05**
